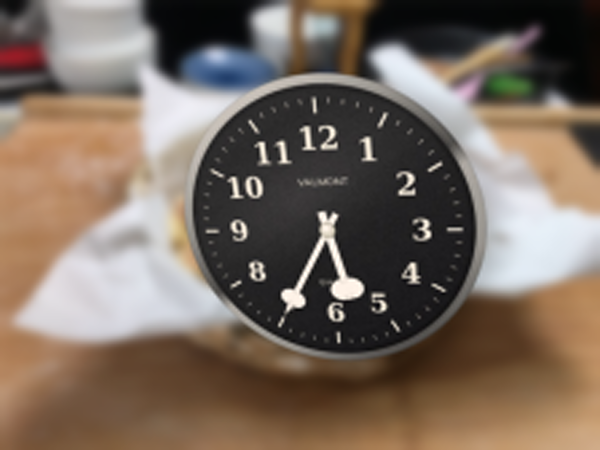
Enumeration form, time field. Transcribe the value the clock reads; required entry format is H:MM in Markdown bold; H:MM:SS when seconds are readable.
**5:35**
